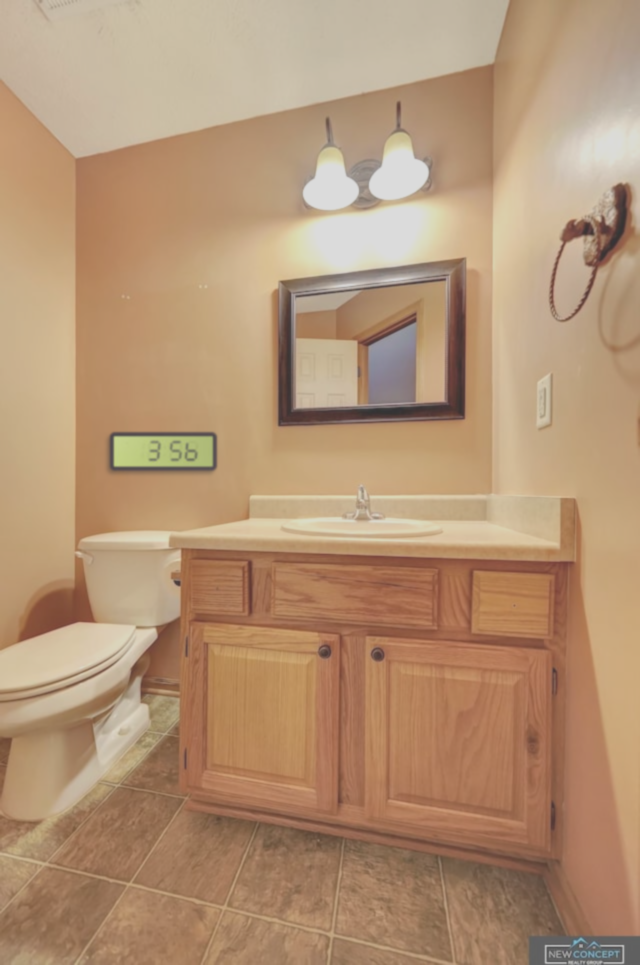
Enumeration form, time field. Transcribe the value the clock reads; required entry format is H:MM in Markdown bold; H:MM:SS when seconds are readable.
**3:56**
